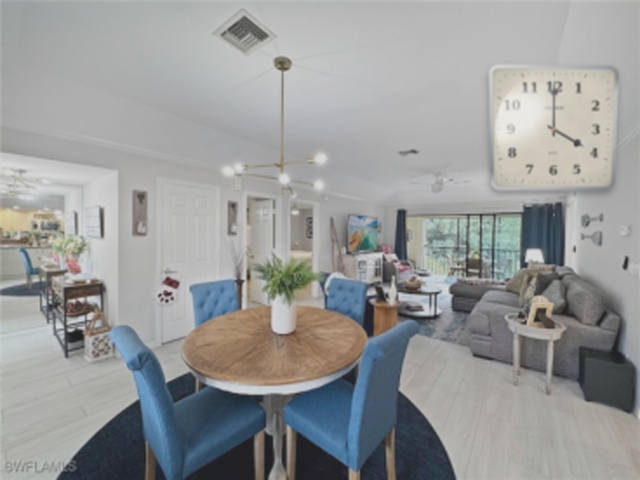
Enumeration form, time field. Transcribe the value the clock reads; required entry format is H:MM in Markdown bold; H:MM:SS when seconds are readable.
**4:00**
